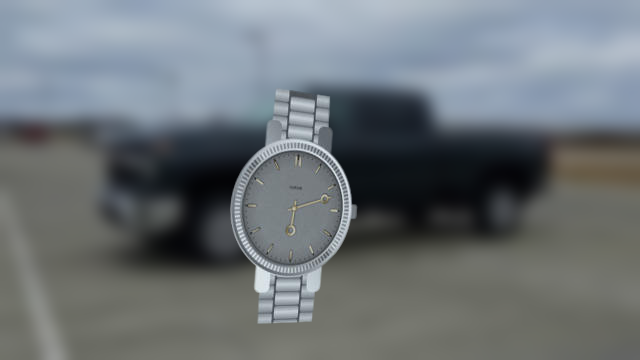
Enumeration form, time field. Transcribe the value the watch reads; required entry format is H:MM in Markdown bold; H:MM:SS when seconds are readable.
**6:12**
